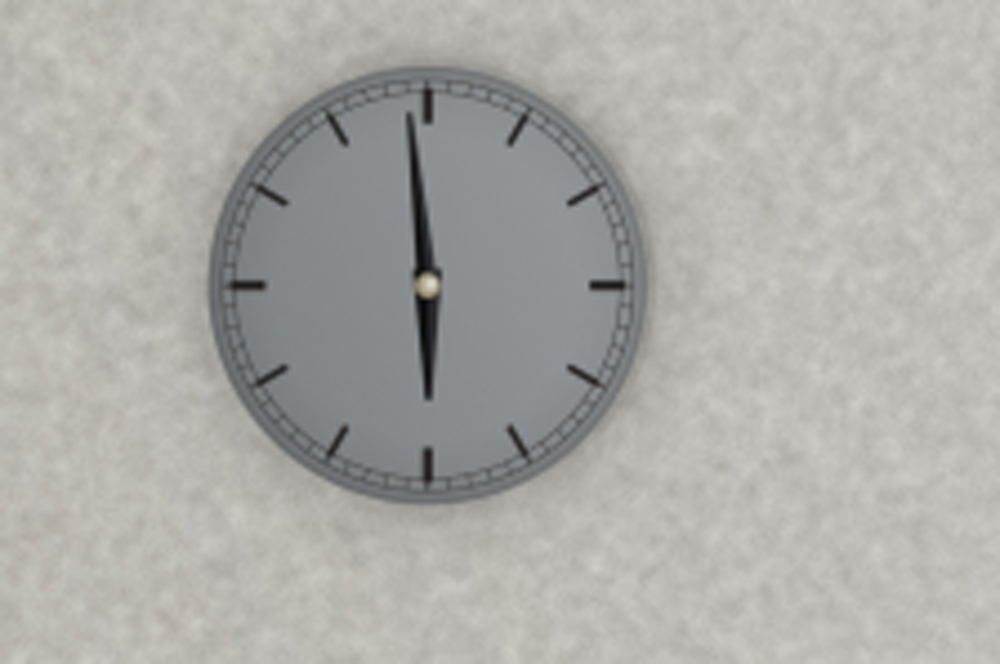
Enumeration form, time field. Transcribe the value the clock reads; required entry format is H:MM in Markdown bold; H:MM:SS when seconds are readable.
**5:59**
